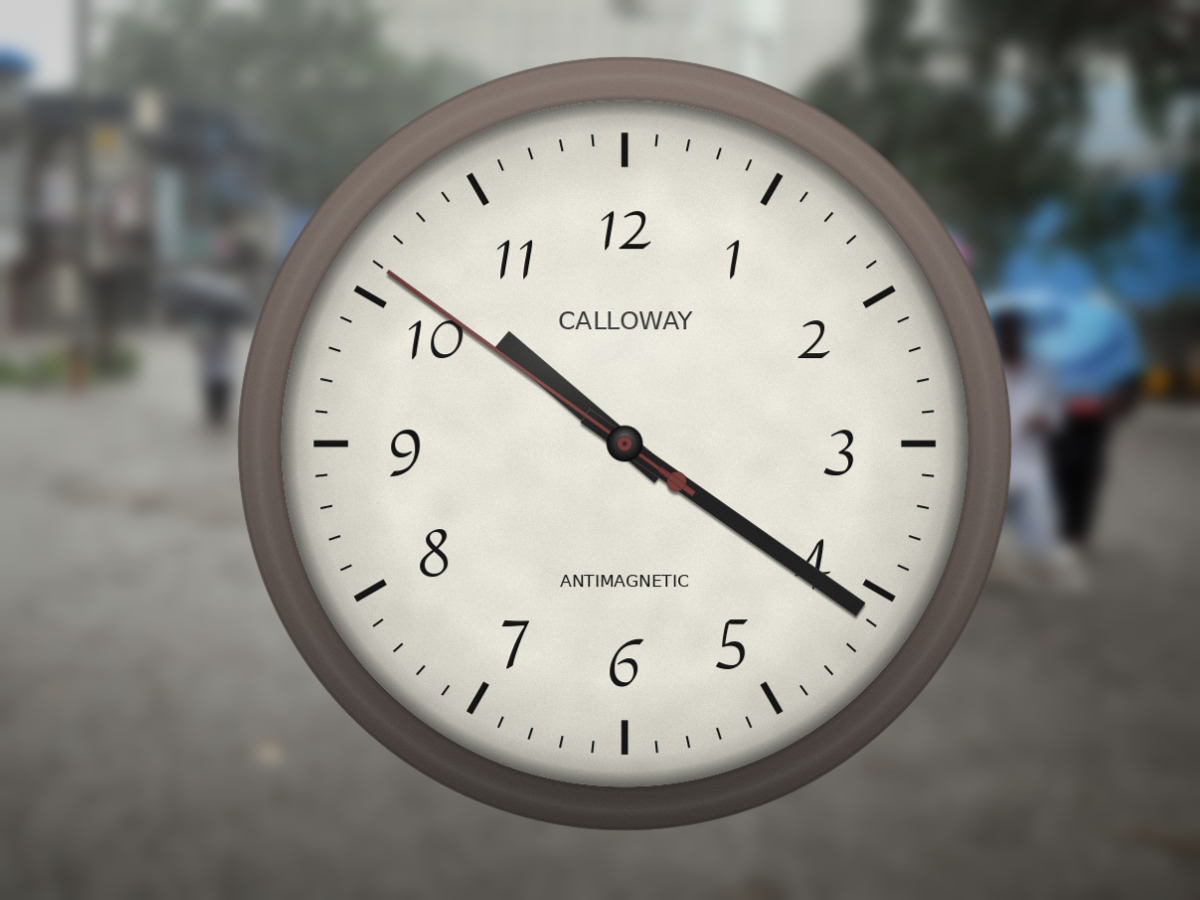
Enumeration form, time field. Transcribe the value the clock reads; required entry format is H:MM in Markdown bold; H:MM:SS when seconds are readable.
**10:20:51**
